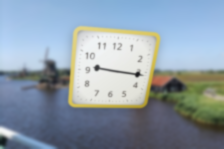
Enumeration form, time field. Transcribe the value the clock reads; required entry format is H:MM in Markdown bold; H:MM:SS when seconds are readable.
**9:16**
